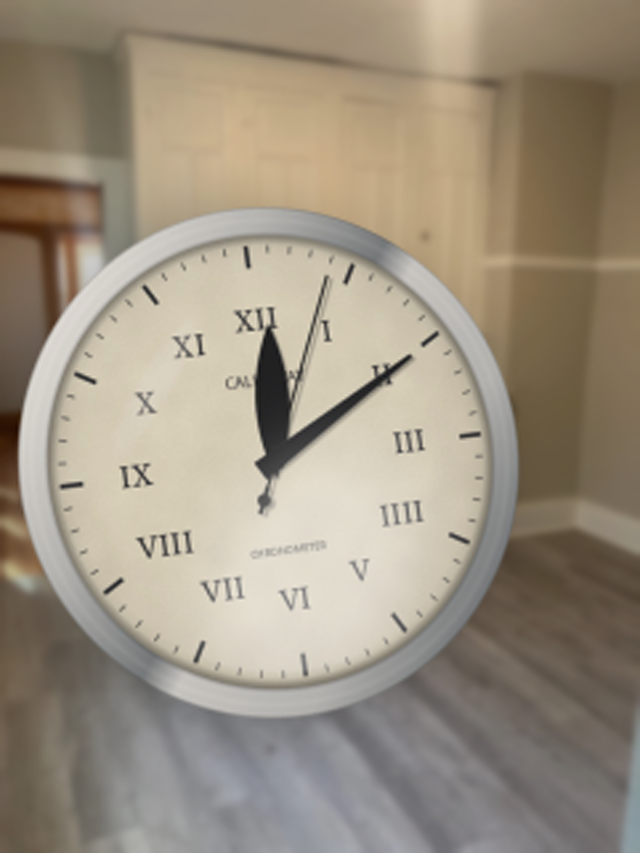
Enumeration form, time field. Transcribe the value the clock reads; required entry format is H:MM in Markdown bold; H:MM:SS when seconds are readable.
**12:10:04**
